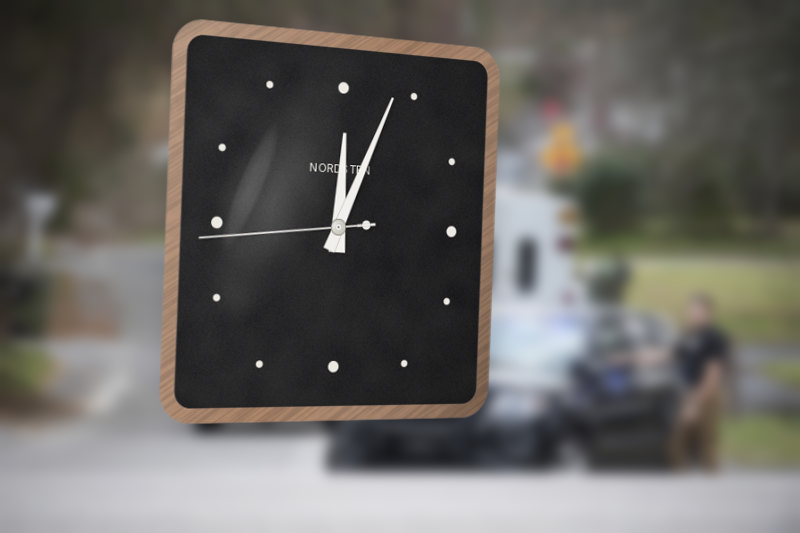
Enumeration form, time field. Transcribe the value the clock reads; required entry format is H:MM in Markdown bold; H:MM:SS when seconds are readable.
**12:03:44**
